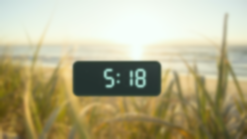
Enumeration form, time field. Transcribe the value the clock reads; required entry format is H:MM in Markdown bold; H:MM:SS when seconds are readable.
**5:18**
